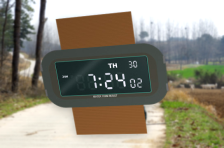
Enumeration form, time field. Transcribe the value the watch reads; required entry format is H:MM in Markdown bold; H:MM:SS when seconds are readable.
**7:24:02**
